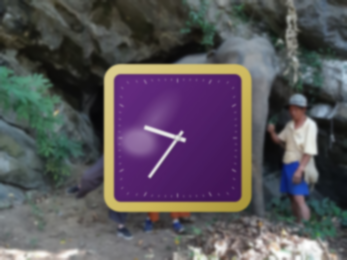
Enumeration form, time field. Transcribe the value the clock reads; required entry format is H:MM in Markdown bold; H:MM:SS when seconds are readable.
**9:36**
